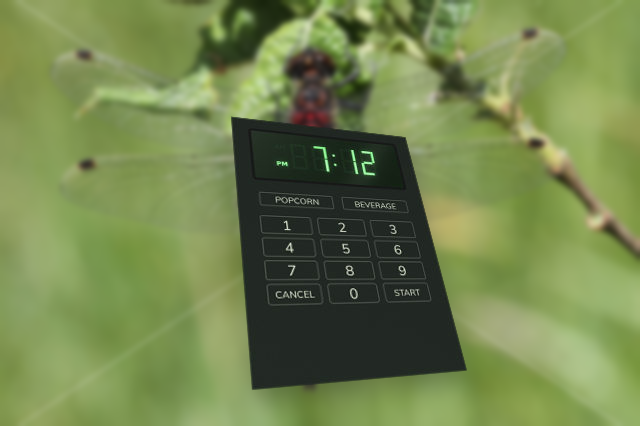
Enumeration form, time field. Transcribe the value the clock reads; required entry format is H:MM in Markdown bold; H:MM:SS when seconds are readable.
**7:12**
